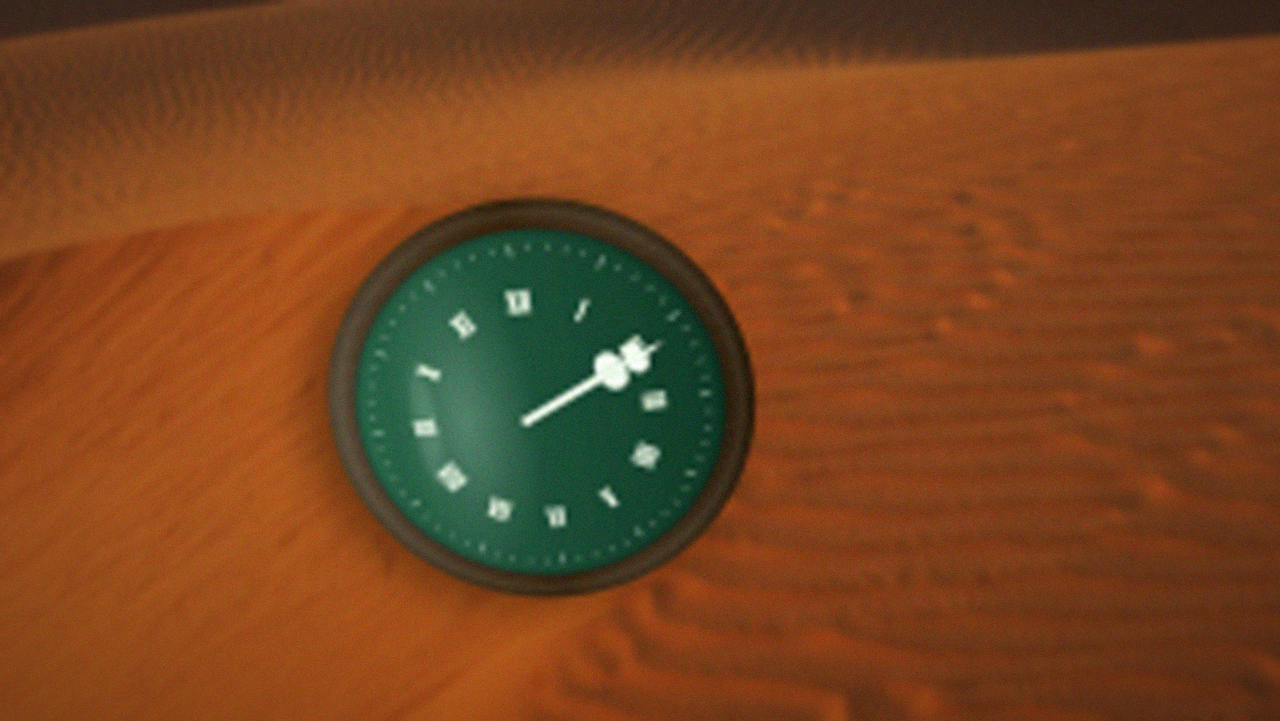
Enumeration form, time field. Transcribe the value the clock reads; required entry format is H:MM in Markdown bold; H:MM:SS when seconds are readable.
**2:11**
